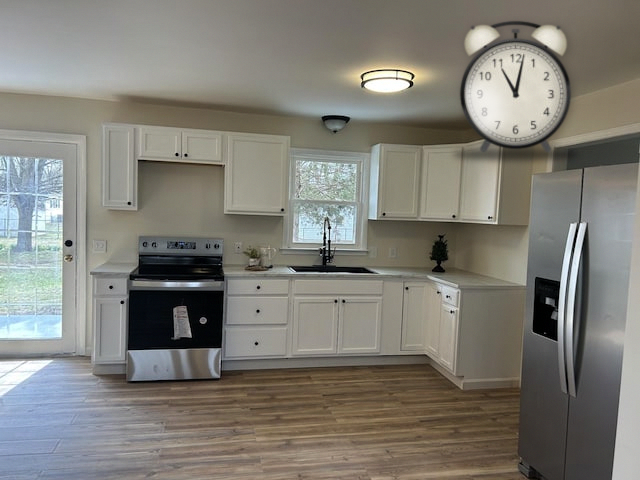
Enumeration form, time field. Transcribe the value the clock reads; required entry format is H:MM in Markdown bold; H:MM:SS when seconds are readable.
**11:02**
